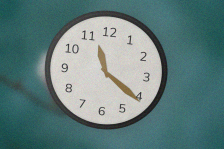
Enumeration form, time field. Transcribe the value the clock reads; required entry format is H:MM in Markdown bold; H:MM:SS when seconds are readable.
**11:21**
